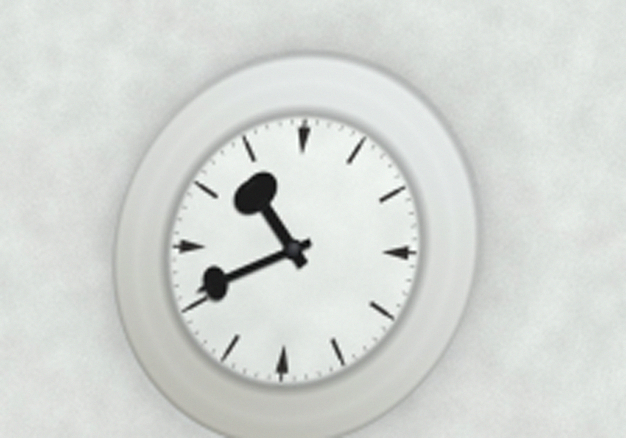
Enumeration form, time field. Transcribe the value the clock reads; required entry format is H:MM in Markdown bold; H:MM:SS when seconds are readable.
**10:41**
